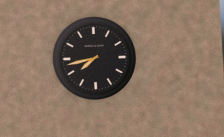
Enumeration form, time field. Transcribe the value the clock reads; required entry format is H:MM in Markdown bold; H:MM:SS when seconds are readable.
**7:43**
